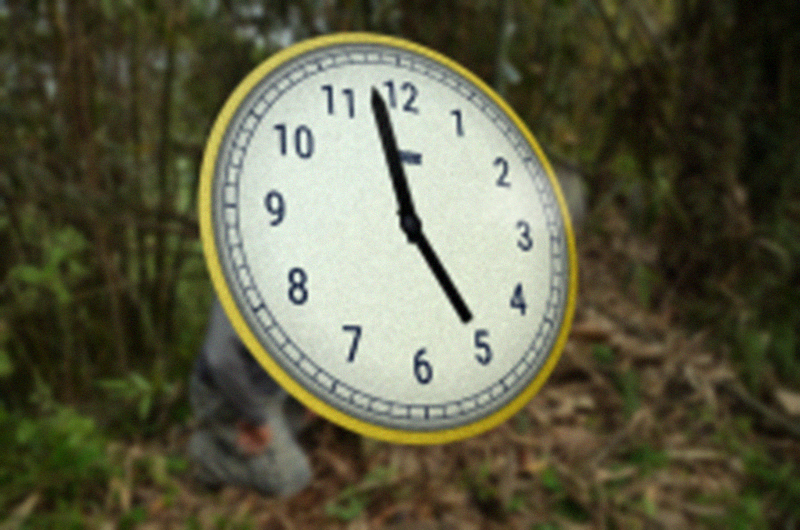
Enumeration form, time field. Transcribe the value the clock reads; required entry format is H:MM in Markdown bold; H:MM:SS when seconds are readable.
**4:58**
